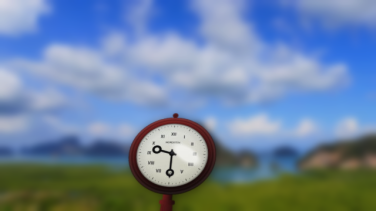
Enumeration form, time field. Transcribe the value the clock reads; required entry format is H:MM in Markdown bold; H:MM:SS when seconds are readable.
**9:30**
